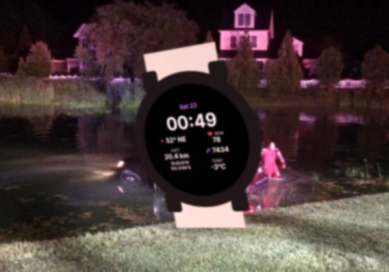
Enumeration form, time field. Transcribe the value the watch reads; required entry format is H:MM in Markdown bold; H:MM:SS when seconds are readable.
**0:49**
